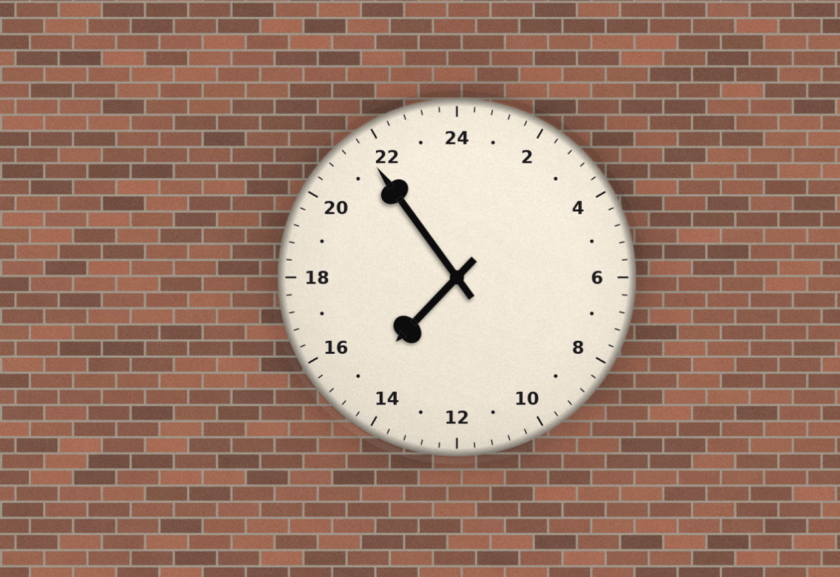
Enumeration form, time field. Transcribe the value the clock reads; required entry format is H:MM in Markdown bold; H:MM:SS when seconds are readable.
**14:54**
